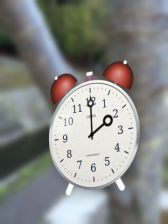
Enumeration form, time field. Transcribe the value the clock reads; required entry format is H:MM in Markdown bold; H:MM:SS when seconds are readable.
**2:00**
